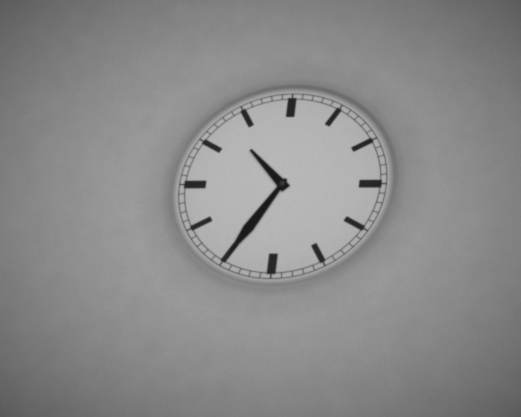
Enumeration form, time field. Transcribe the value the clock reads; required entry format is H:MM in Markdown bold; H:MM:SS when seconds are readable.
**10:35**
